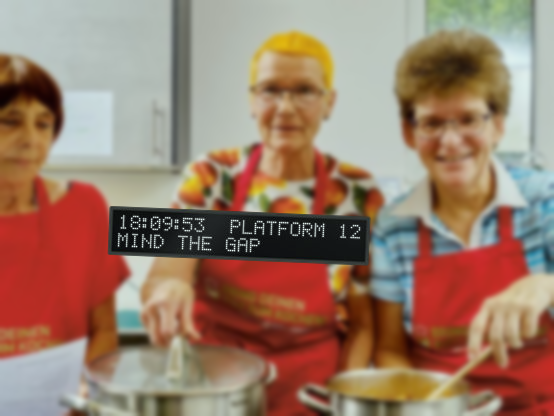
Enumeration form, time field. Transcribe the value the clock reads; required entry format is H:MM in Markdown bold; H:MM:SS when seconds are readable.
**18:09:53**
